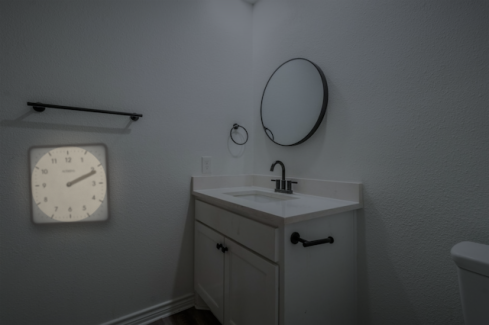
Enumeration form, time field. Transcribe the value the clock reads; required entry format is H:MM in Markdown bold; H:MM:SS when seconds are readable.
**2:11**
